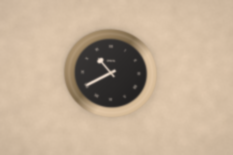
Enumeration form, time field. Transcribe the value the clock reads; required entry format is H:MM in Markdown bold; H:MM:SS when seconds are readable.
**10:40**
